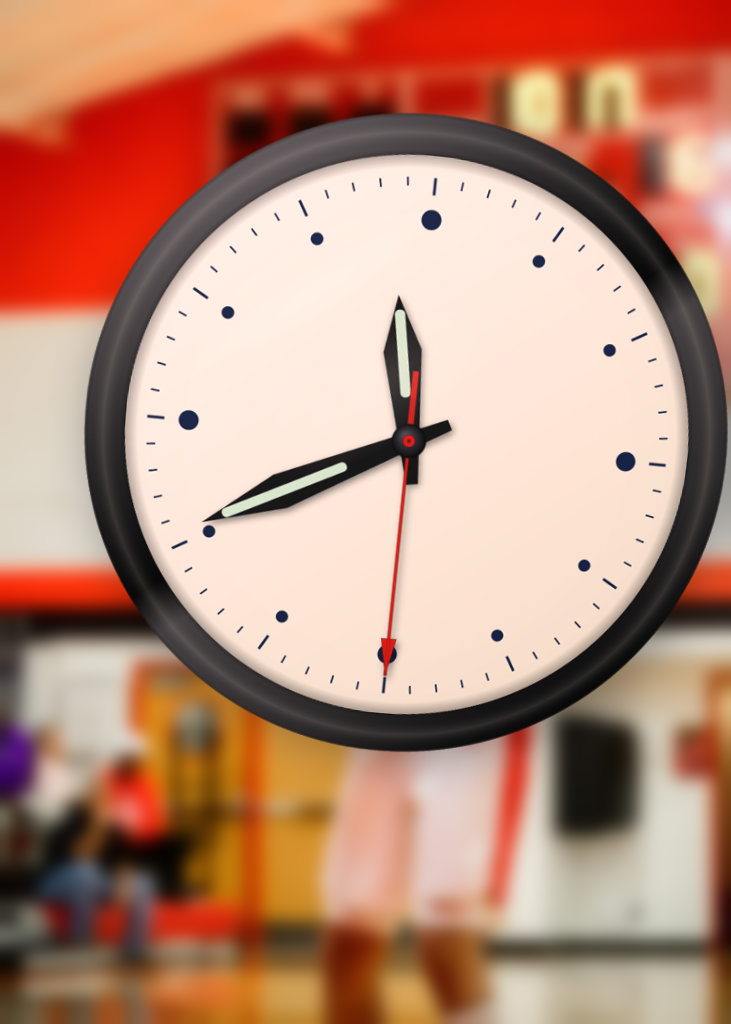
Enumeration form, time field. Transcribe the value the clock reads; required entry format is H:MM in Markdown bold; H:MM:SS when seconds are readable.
**11:40:30**
